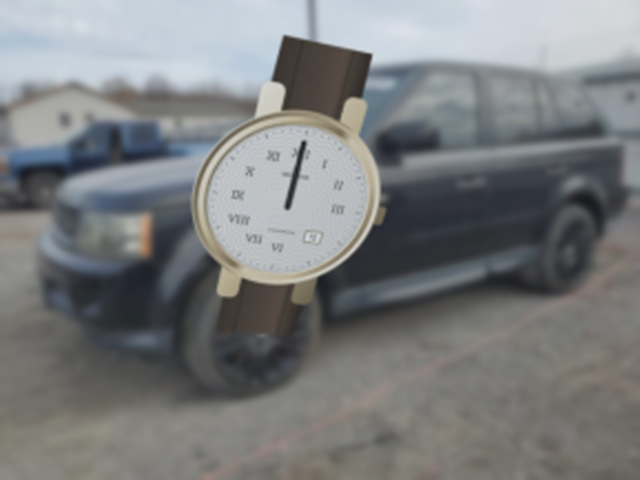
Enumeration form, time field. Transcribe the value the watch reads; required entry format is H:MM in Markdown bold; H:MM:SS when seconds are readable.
**12:00**
